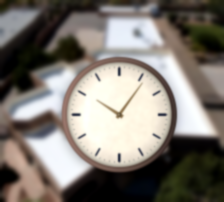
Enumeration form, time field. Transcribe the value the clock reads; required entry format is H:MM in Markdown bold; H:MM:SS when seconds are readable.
**10:06**
